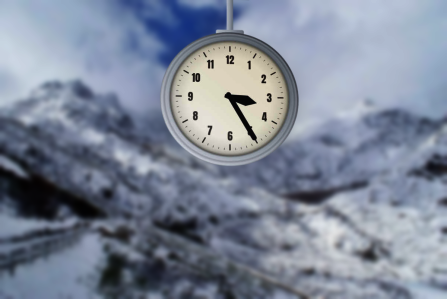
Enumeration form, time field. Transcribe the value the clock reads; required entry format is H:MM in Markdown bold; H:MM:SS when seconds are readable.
**3:25**
